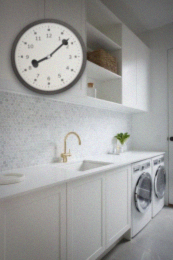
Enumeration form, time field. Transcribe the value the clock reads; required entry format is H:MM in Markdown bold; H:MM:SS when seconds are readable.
**8:08**
